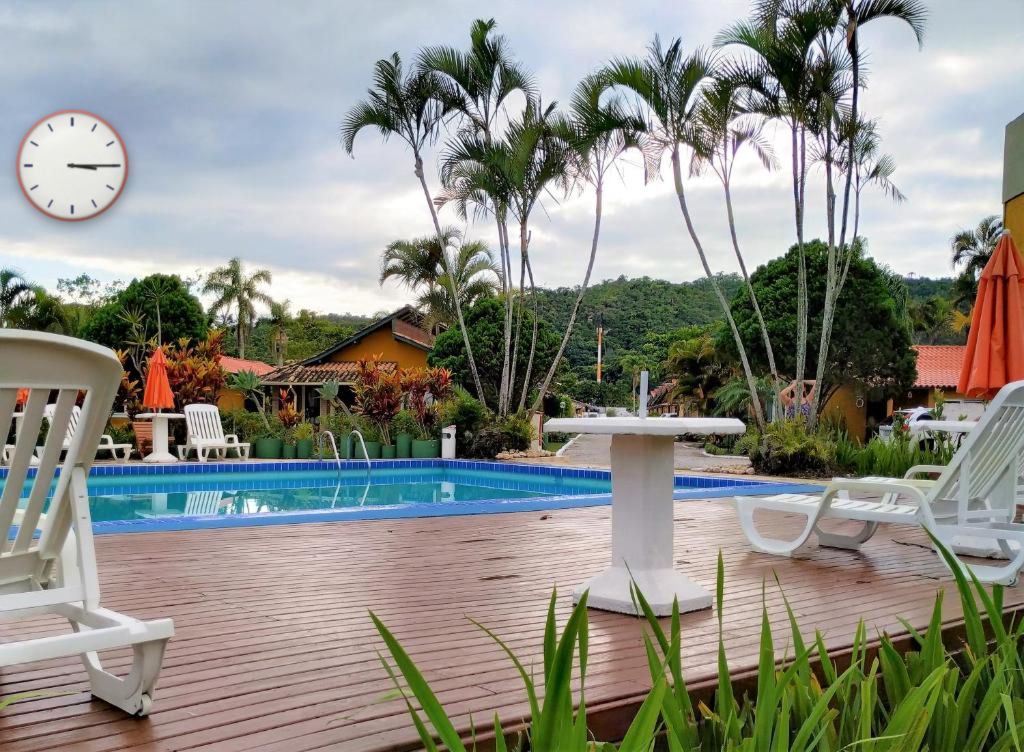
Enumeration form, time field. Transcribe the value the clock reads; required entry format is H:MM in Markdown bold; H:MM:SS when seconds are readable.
**3:15**
